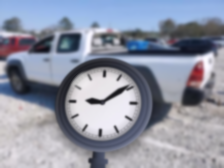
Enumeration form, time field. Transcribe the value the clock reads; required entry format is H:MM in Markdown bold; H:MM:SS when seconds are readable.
**9:09**
